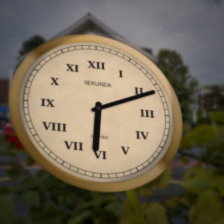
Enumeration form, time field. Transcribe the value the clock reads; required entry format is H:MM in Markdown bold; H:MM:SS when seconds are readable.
**6:11**
